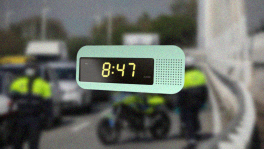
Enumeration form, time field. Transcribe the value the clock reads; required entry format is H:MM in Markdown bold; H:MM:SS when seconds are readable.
**8:47**
